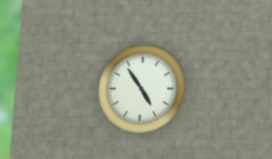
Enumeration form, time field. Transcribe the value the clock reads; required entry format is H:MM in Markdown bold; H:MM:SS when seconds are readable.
**4:54**
